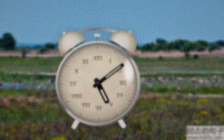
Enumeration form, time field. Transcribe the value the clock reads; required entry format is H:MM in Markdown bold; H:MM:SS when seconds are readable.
**5:09**
